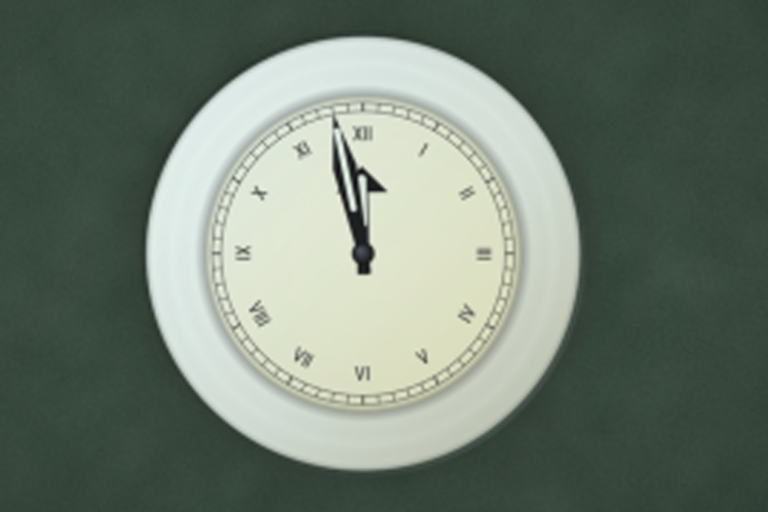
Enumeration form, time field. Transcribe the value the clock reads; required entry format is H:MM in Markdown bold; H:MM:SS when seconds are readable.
**11:58**
